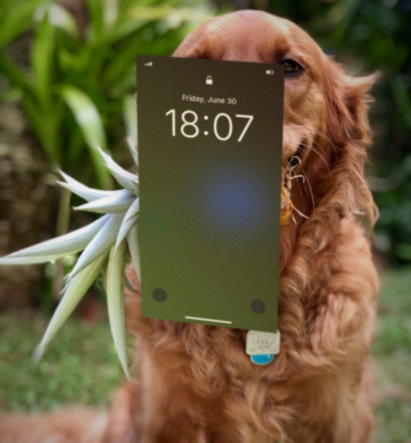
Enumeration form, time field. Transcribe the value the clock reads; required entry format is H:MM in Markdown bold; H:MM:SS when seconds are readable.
**18:07**
